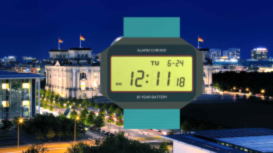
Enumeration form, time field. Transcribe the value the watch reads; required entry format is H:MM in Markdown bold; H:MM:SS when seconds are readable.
**12:11:18**
